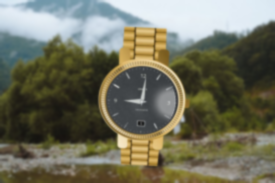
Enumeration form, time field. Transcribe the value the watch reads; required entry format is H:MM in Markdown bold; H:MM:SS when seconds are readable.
**9:01**
